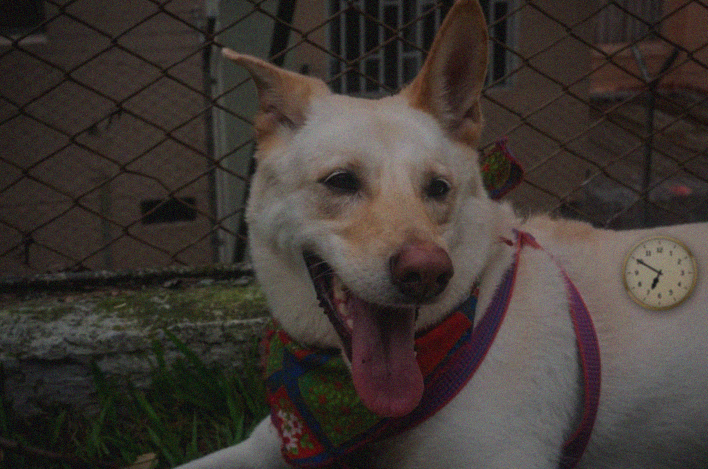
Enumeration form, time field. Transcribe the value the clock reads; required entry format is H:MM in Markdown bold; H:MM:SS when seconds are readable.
**6:50**
